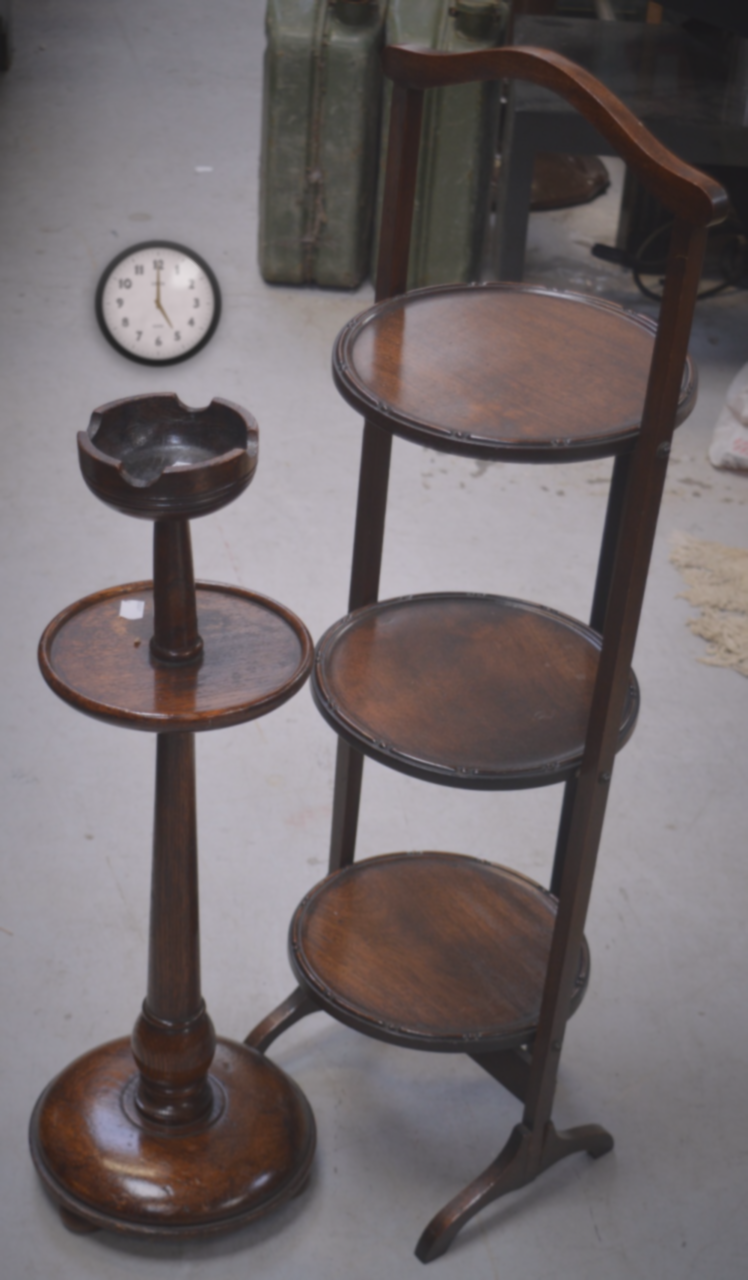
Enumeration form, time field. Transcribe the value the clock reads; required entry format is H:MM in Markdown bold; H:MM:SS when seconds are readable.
**5:00**
